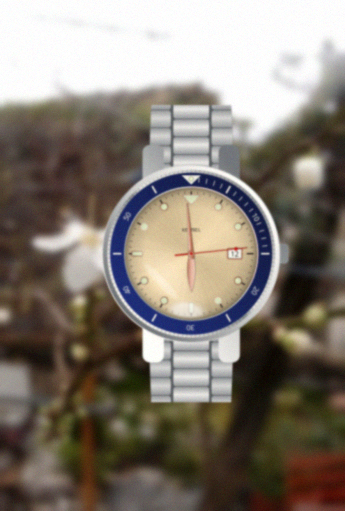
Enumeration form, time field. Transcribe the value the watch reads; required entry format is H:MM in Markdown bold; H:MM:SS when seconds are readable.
**5:59:14**
